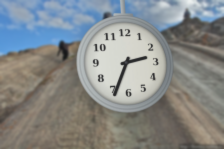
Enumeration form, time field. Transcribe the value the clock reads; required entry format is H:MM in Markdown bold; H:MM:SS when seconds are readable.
**2:34**
